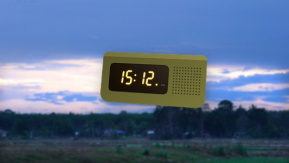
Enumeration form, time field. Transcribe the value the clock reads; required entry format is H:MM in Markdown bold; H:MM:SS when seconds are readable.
**15:12**
